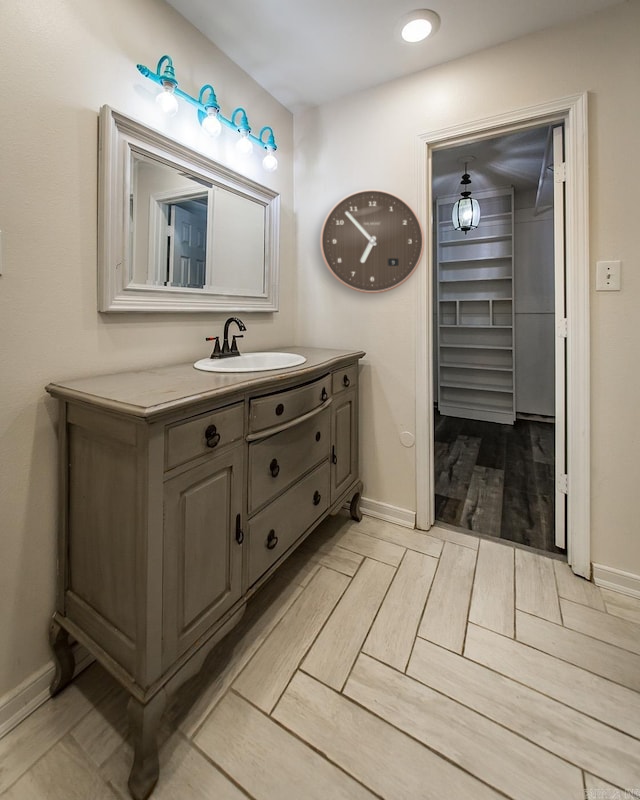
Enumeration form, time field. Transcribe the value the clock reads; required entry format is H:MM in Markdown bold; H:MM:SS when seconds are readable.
**6:53**
